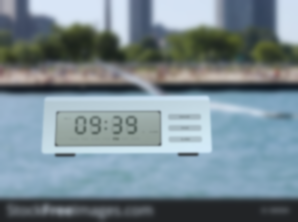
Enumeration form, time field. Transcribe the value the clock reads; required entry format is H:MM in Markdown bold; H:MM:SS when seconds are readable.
**9:39**
